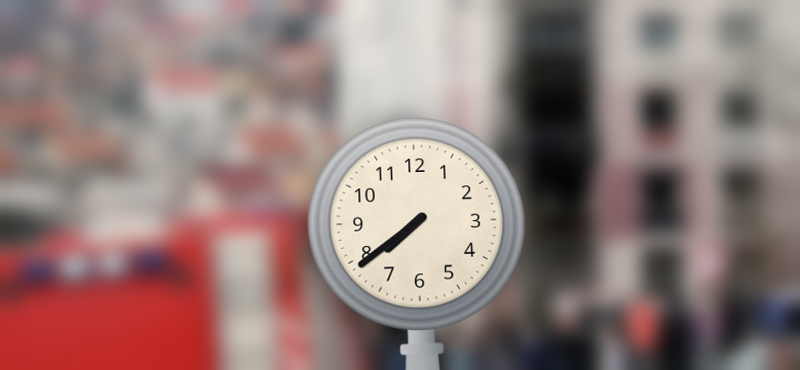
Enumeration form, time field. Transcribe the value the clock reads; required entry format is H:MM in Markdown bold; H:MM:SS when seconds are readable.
**7:39**
